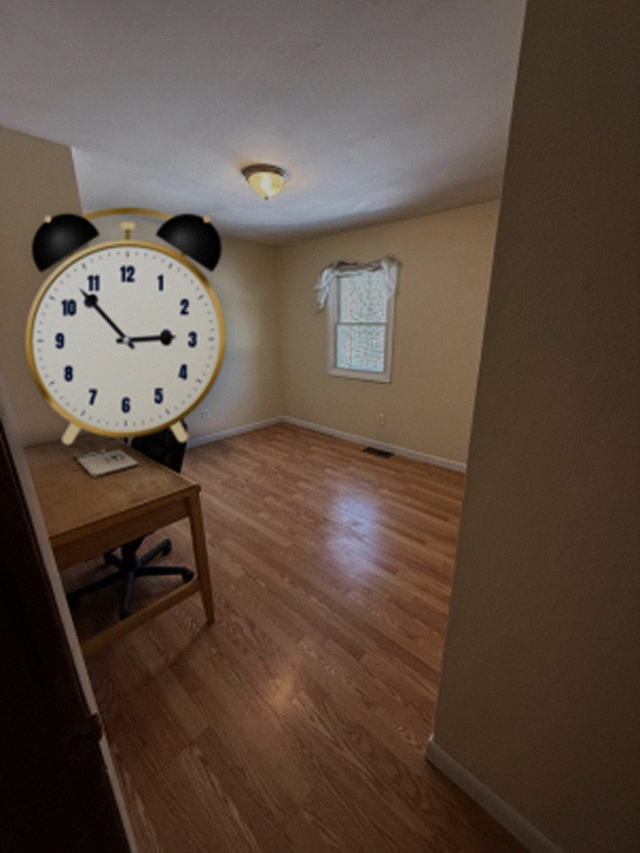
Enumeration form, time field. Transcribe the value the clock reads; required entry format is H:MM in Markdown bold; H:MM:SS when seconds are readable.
**2:53**
